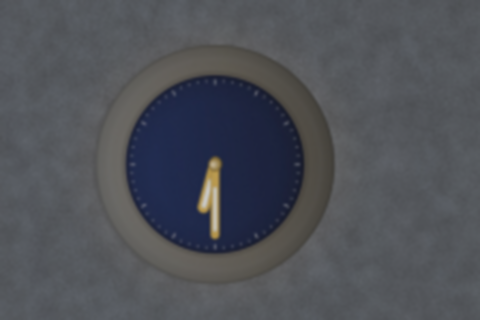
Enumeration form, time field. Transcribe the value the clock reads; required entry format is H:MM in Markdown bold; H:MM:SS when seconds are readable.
**6:30**
